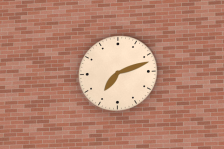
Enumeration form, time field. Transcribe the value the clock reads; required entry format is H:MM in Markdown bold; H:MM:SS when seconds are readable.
**7:12**
